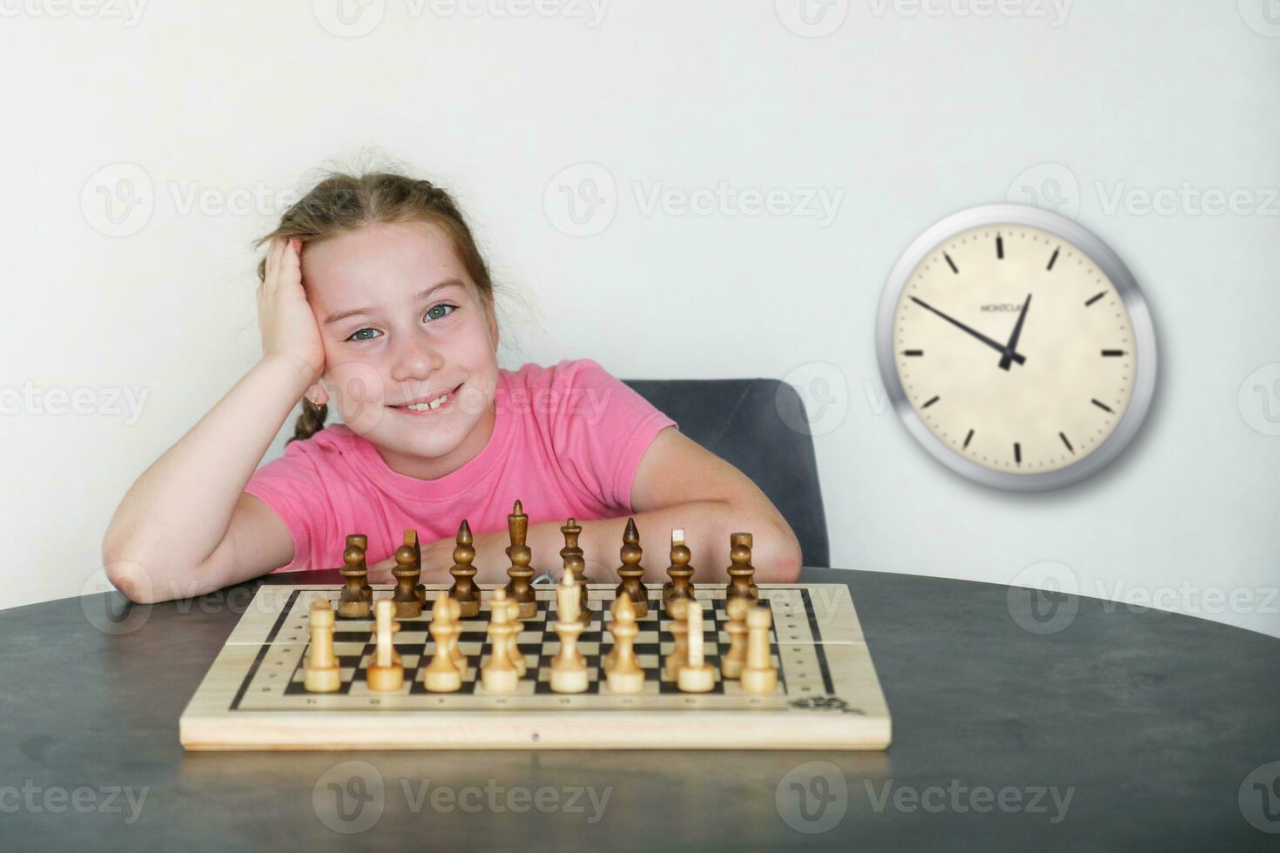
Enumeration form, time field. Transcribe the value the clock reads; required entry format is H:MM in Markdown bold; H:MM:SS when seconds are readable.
**12:50**
